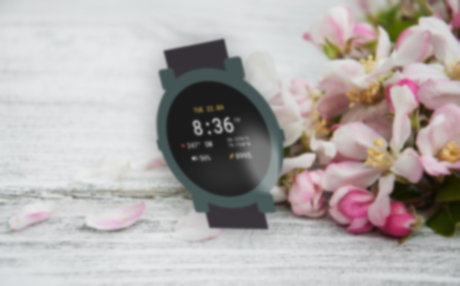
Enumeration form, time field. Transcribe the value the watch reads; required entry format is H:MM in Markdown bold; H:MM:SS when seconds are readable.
**8:36**
